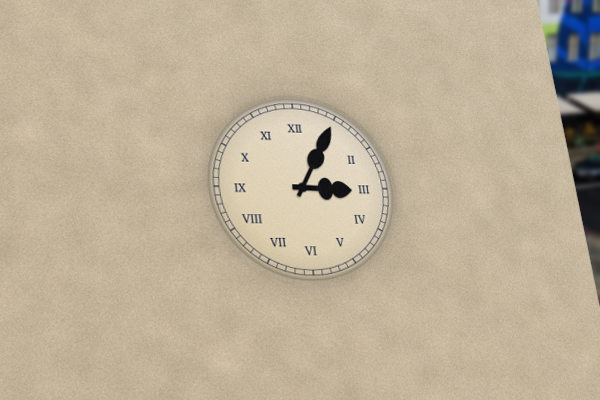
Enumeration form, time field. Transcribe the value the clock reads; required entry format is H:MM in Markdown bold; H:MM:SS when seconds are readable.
**3:05**
